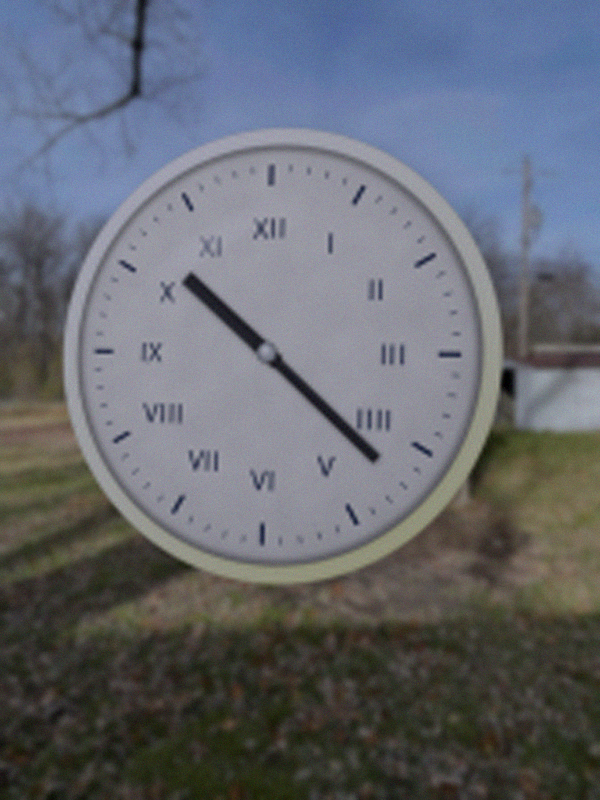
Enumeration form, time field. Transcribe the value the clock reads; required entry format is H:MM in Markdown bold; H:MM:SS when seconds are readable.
**10:22**
